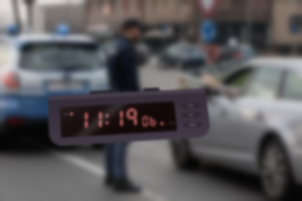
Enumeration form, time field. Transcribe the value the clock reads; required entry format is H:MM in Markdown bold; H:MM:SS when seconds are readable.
**11:19**
